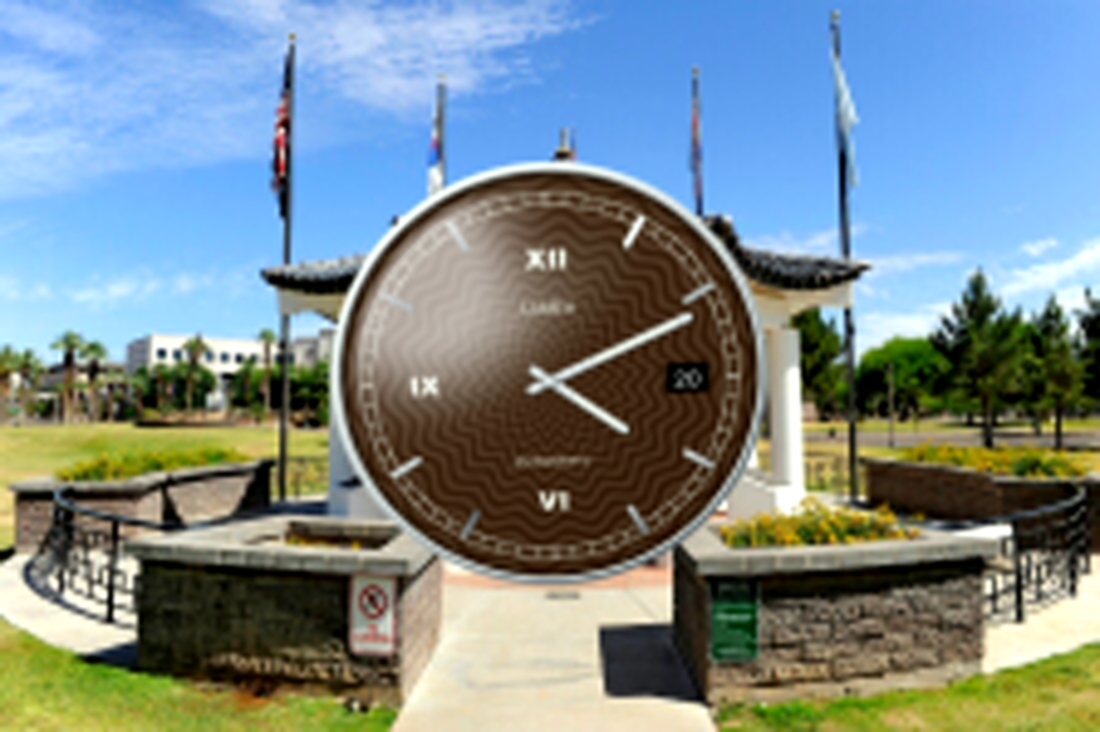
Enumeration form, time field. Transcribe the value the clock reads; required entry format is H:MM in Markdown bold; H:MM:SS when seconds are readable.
**4:11**
